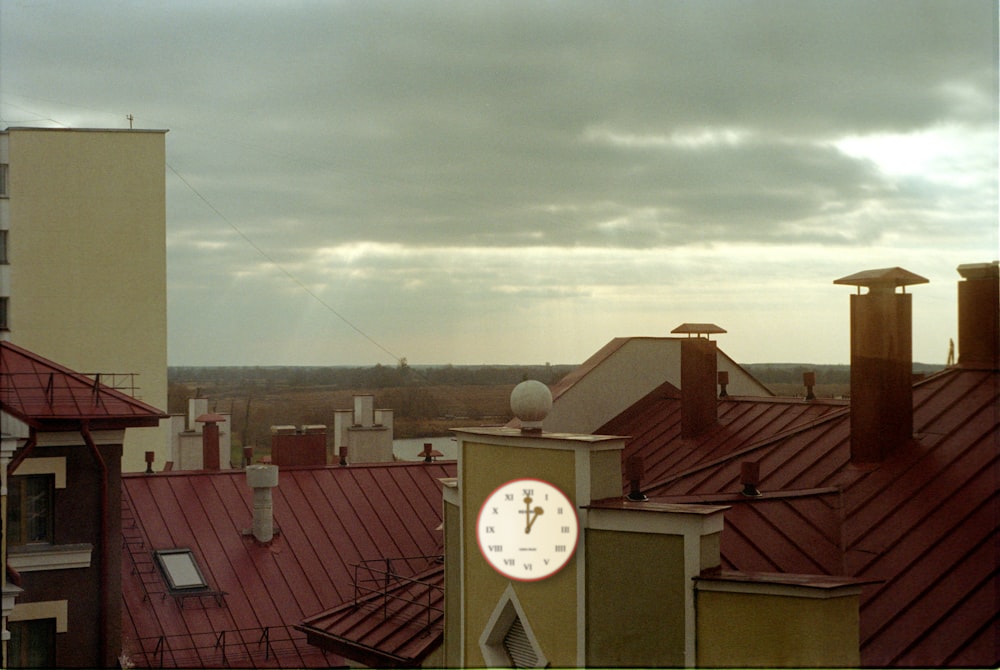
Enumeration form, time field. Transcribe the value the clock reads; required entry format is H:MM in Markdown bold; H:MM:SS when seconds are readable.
**1:00**
